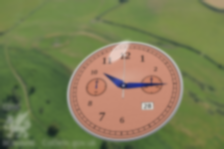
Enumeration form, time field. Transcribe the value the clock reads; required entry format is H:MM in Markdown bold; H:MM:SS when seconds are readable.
**10:15**
